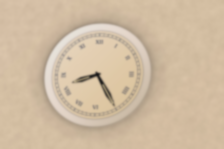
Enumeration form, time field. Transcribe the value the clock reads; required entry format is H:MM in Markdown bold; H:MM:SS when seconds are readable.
**8:25**
